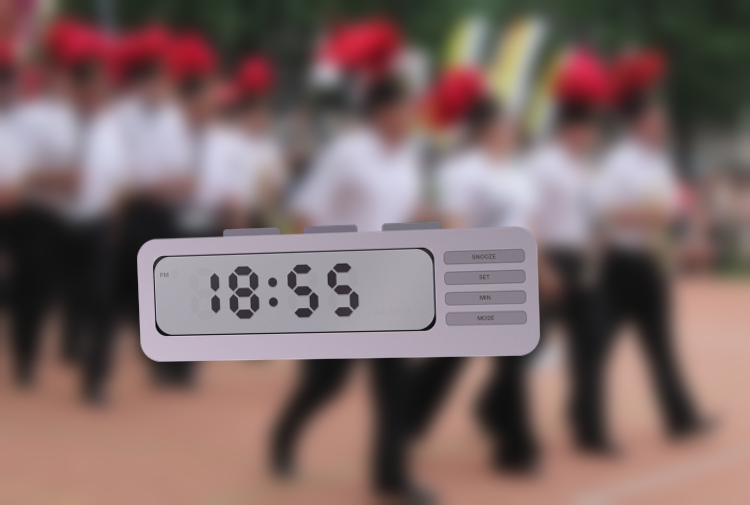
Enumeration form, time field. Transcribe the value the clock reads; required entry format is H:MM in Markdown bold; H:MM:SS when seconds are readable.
**18:55**
